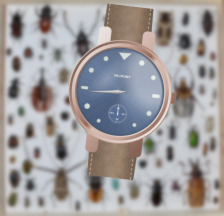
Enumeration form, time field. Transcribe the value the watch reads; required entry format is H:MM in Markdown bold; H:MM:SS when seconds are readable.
**8:44**
